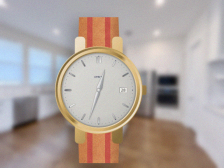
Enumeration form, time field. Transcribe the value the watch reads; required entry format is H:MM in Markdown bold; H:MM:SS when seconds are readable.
**12:33**
